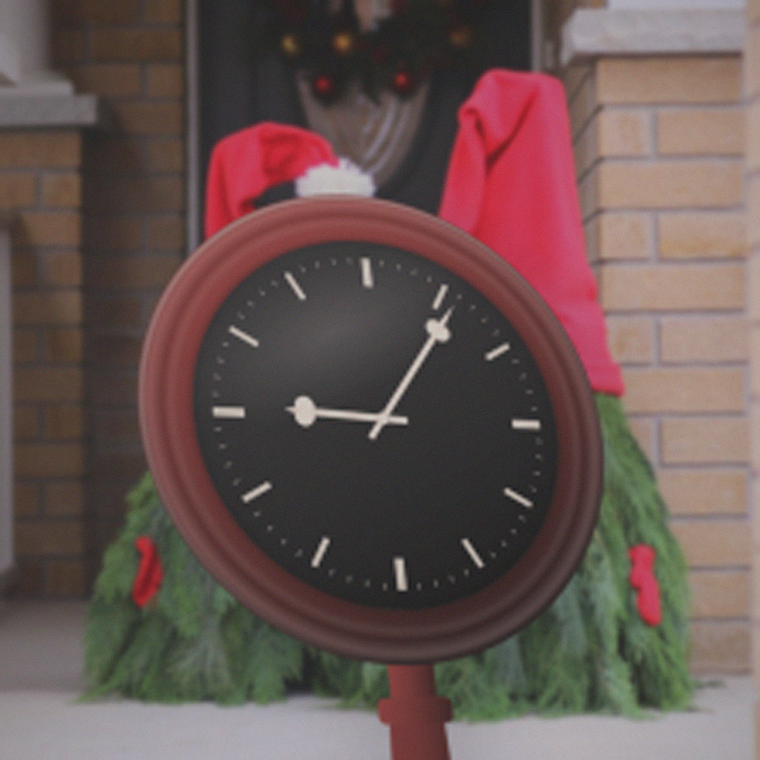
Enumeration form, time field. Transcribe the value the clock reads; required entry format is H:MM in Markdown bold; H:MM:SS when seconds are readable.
**9:06**
